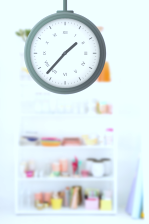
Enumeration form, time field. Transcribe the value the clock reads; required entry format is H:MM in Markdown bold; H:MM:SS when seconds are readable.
**1:37**
